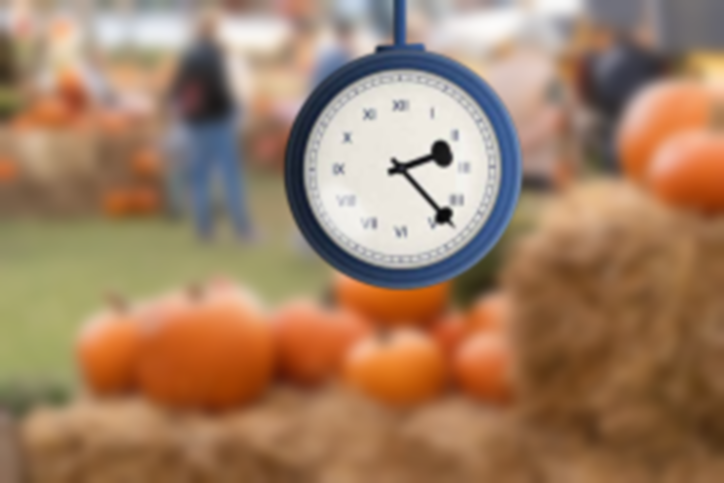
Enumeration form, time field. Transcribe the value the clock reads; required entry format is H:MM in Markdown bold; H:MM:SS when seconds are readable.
**2:23**
